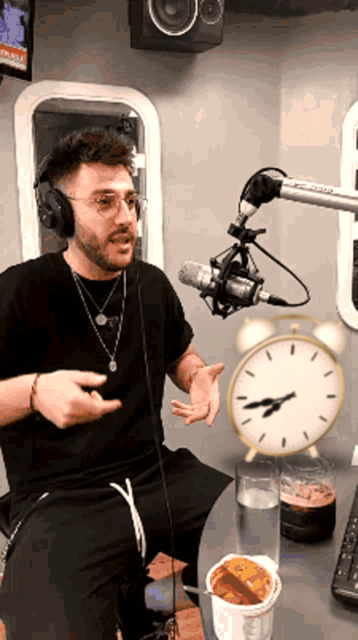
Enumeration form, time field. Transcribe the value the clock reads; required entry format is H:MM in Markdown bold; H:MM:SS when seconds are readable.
**7:43**
